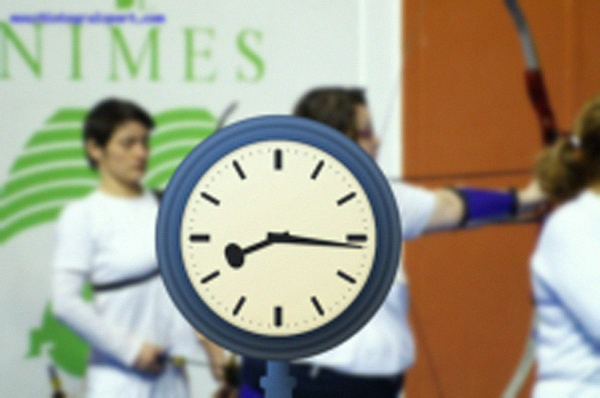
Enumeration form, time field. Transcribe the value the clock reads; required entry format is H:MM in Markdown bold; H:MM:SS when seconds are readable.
**8:16**
